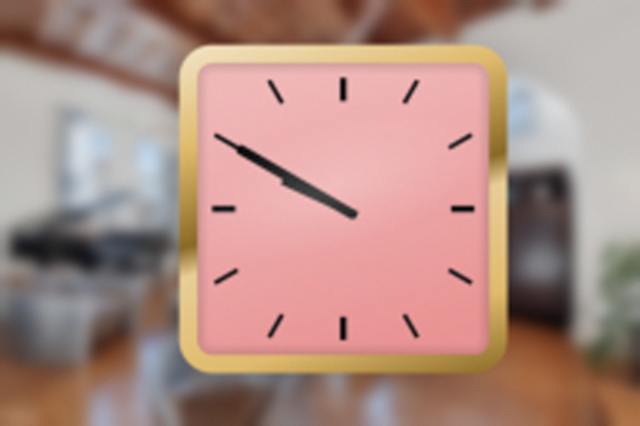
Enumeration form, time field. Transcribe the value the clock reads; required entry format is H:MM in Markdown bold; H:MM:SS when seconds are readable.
**9:50**
